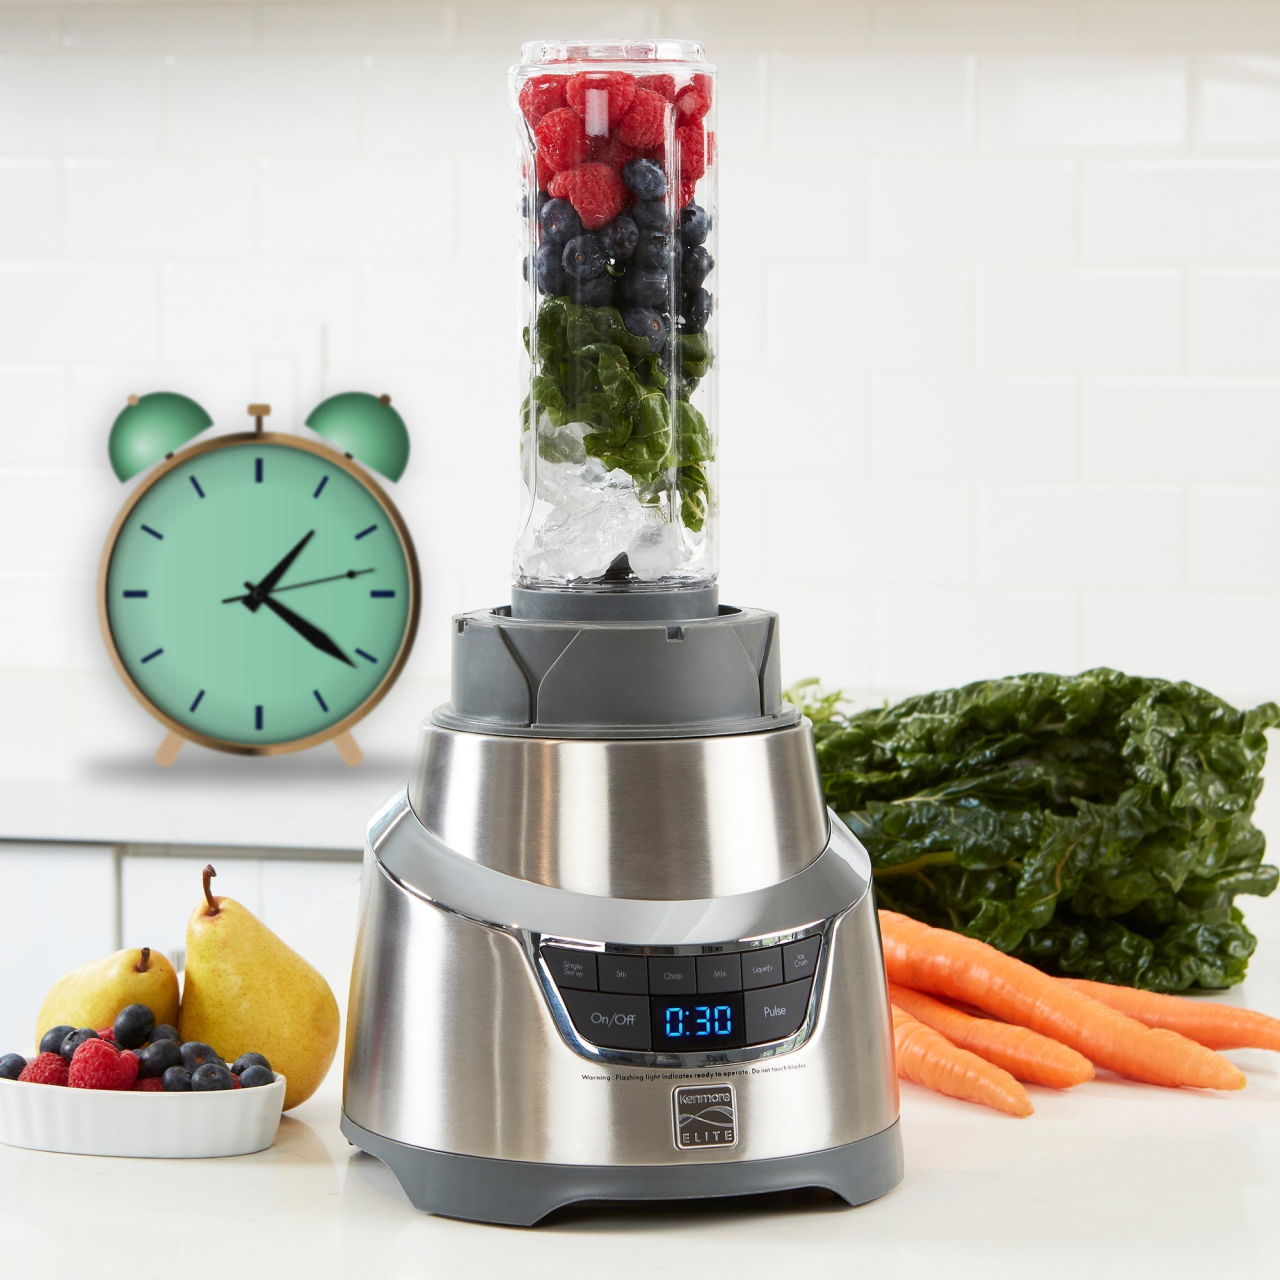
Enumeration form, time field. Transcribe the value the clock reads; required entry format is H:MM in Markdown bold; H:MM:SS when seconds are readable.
**1:21:13**
